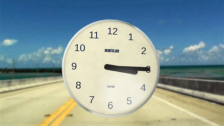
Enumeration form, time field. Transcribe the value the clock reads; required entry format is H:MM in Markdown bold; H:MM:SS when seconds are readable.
**3:15**
